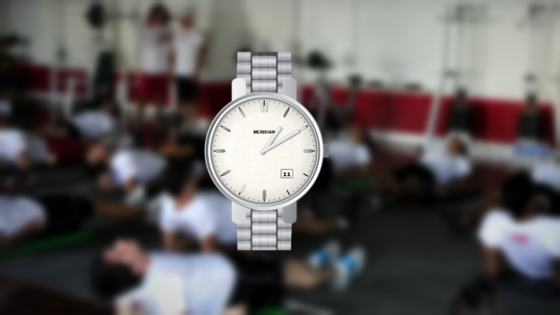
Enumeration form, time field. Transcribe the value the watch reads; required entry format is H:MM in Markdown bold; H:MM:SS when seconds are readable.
**1:10**
